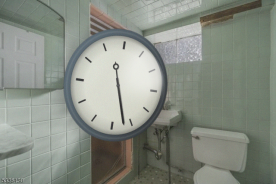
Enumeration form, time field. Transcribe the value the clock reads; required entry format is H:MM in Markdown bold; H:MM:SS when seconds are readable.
**11:27**
